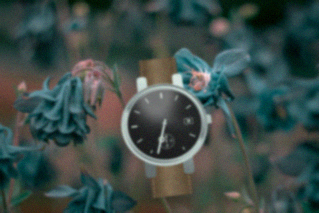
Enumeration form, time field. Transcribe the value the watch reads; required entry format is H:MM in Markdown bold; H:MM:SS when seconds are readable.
**6:33**
